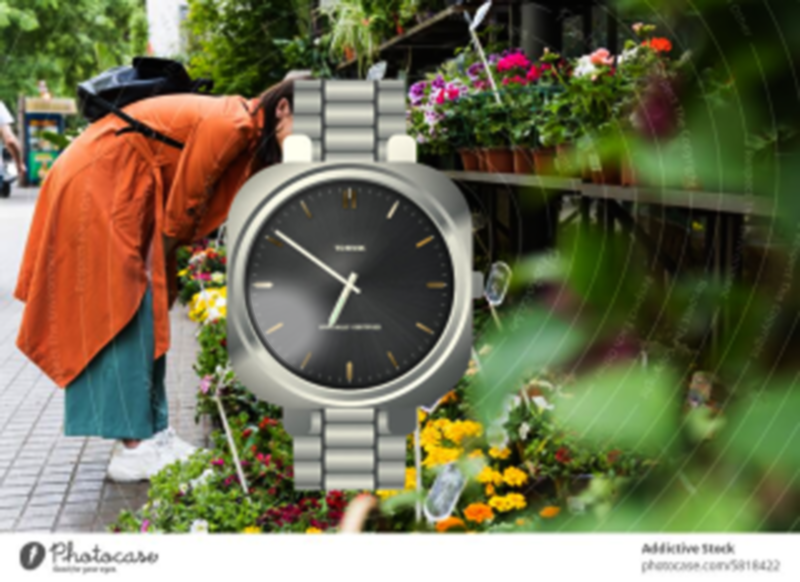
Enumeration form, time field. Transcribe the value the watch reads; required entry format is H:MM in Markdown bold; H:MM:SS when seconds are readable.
**6:51**
